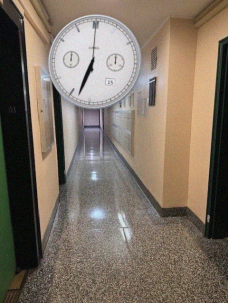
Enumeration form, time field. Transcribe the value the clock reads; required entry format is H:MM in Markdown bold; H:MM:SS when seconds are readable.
**6:33**
